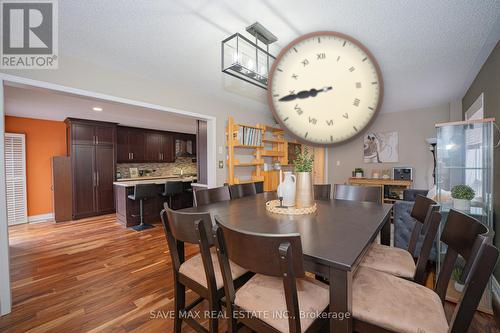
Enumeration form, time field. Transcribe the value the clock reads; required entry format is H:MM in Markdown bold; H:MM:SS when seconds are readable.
**8:44**
